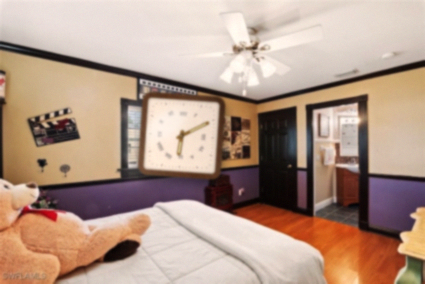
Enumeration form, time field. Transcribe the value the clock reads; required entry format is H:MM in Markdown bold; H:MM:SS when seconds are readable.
**6:10**
